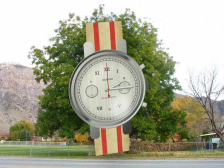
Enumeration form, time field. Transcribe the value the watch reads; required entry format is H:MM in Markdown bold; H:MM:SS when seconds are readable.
**2:15**
